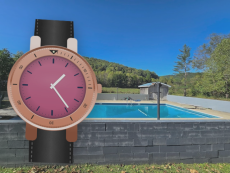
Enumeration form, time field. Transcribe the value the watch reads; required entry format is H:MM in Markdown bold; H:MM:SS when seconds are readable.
**1:24**
